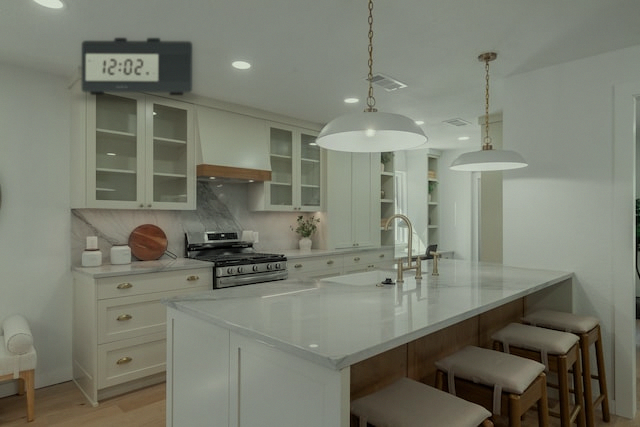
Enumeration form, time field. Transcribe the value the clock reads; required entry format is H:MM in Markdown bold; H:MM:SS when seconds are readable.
**12:02**
